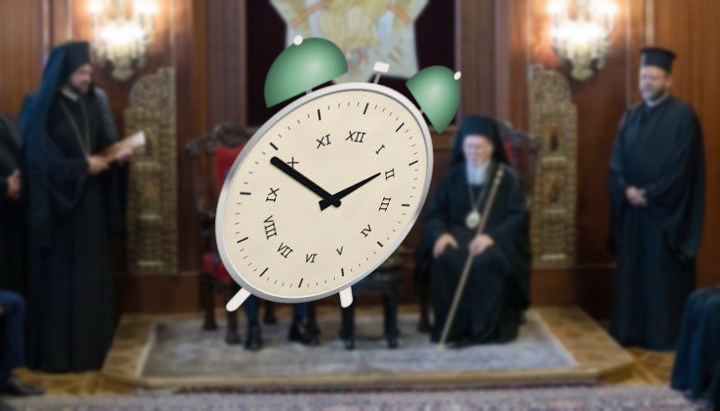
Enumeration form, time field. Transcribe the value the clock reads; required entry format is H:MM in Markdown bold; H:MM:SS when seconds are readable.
**1:49**
